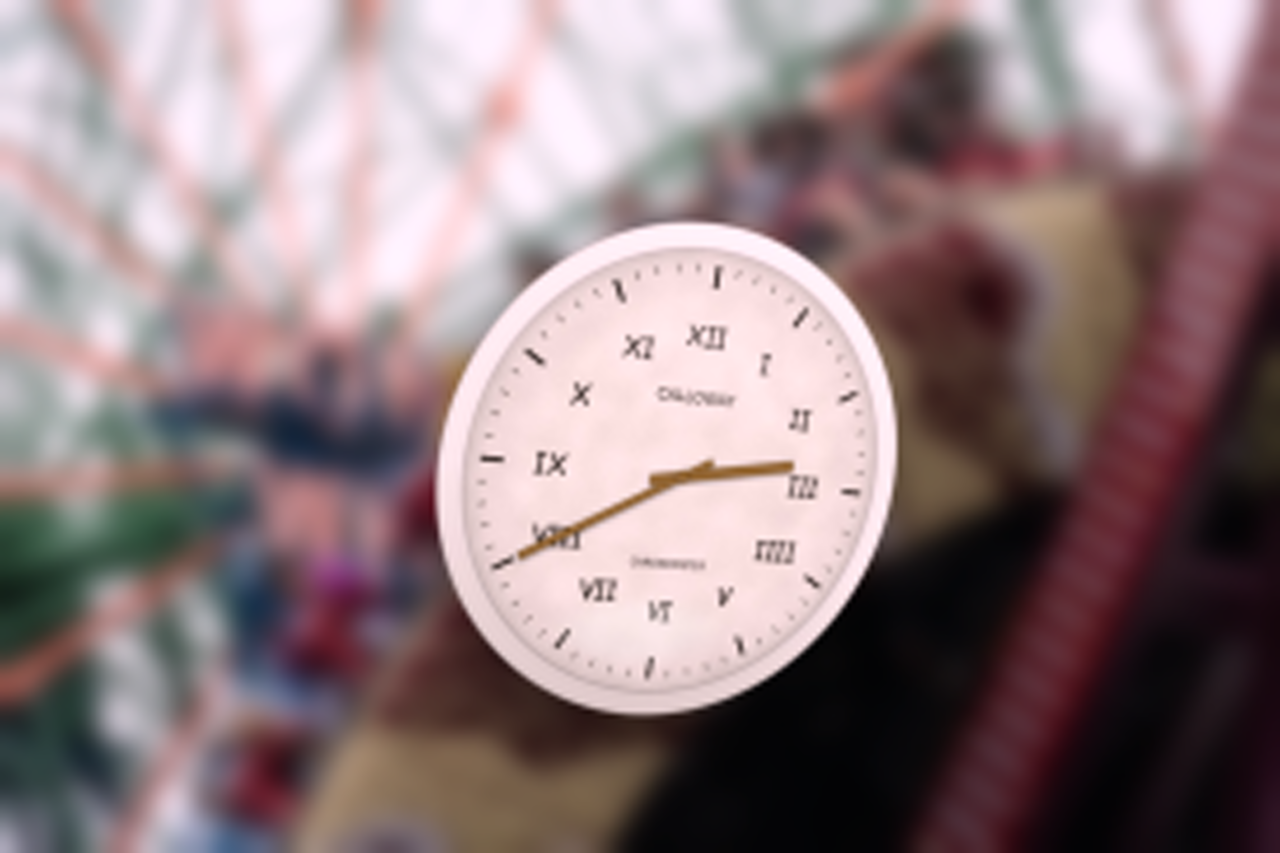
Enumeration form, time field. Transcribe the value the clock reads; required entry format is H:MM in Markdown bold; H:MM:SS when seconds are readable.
**2:40**
